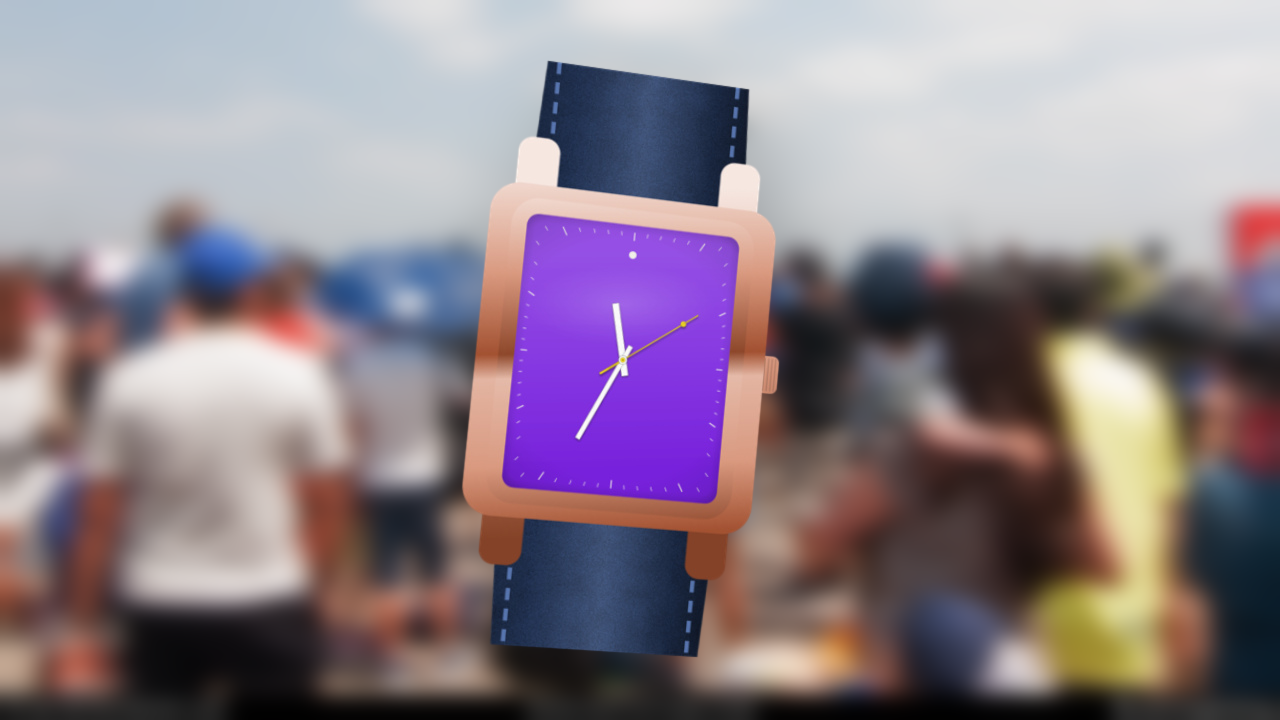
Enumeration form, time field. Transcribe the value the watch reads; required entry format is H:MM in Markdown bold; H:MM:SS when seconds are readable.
**11:34:09**
